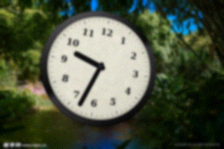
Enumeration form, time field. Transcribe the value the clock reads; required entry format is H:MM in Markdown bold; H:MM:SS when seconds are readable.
**9:33**
